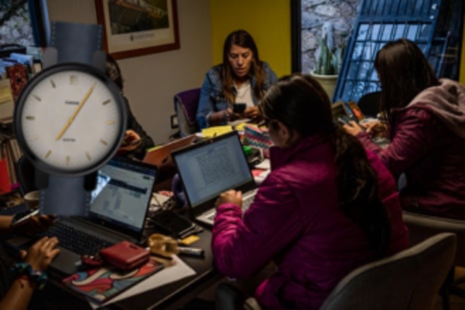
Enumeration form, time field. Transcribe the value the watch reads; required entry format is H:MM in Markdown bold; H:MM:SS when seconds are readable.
**7:05**
